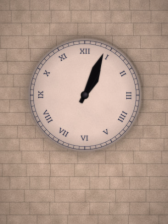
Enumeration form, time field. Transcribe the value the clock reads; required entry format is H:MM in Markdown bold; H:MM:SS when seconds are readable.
**1:04**
